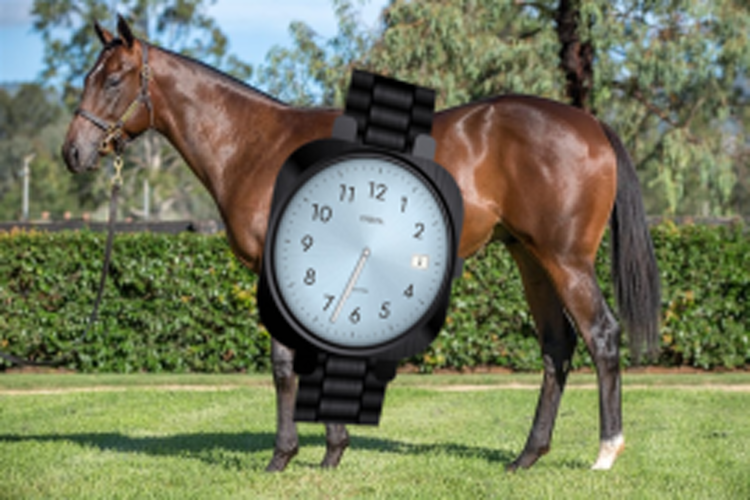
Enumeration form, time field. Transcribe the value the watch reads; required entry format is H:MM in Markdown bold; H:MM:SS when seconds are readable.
**6:33**
